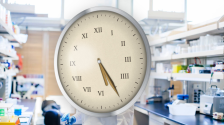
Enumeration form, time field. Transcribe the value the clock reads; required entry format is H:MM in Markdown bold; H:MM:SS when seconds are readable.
**5:25**
